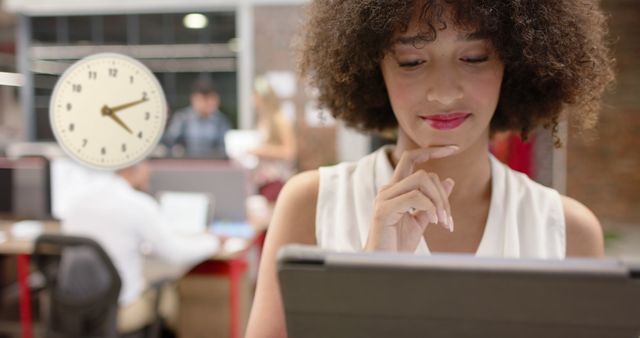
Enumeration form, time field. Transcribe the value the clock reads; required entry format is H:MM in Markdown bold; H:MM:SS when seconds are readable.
**4:11**
